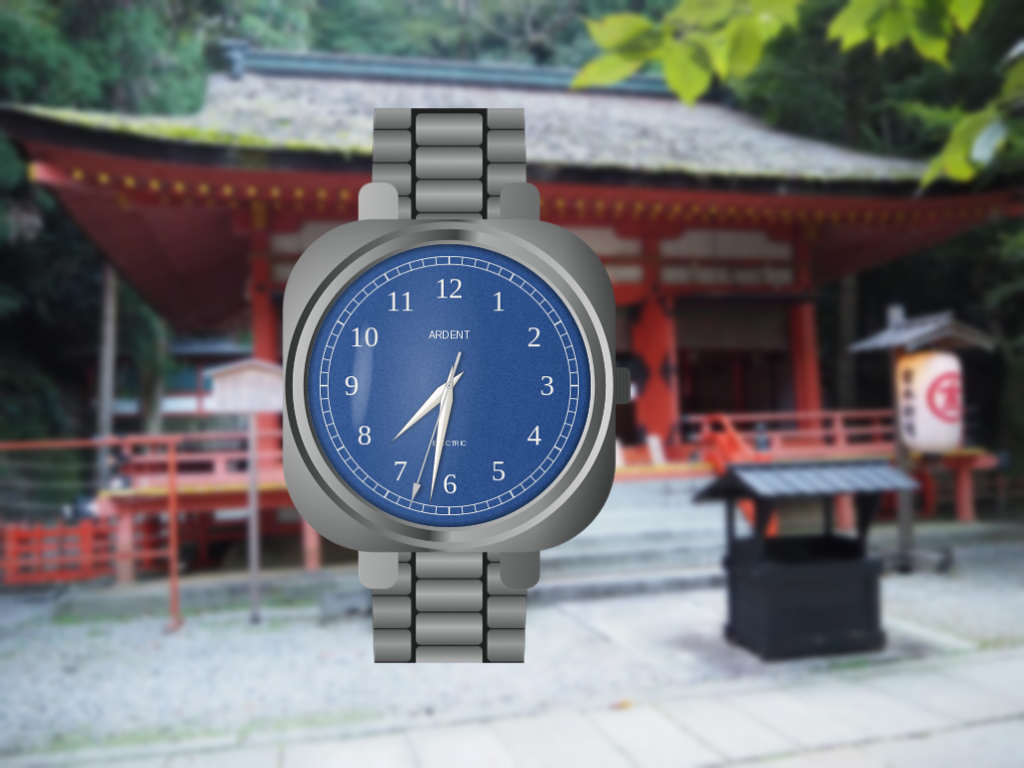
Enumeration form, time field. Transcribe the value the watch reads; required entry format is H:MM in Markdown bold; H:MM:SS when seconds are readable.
**7:31:33**
